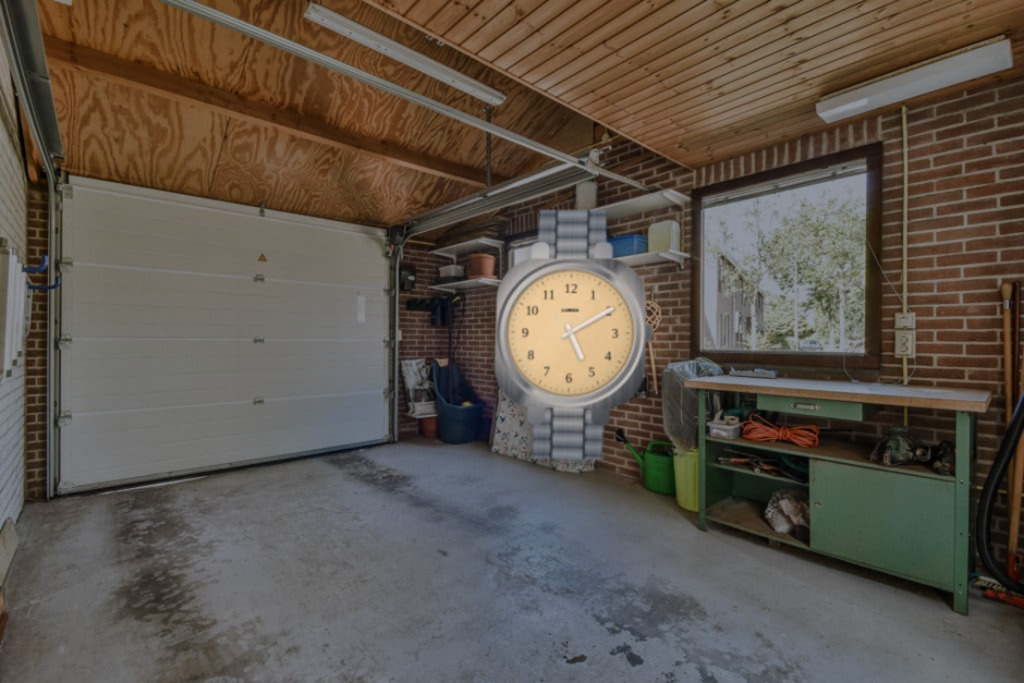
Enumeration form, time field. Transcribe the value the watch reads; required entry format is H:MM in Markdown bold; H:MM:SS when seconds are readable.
**5:10**
